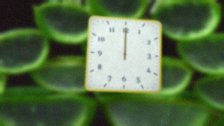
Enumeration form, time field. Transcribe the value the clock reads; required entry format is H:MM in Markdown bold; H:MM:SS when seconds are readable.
**12:00**
